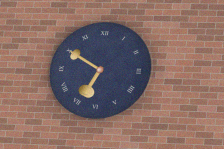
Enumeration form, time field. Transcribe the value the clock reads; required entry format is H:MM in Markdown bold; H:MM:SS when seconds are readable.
**6:50**
